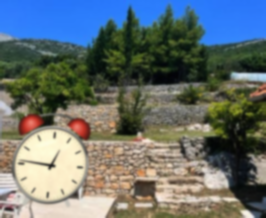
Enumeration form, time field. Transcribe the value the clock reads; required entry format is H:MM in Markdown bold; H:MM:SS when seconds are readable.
**12:46**
